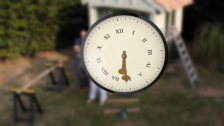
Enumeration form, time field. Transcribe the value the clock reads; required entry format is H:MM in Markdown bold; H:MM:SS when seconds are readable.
**6:31**
